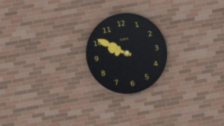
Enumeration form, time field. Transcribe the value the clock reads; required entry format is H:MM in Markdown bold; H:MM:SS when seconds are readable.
**9:51**
